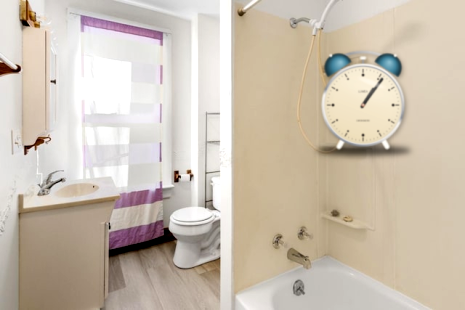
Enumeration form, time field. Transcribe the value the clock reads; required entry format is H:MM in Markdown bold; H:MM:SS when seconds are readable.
**1:06**
